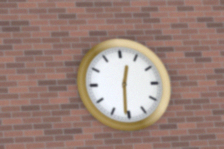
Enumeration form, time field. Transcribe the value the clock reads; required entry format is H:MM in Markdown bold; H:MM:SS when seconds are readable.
**12:31**
